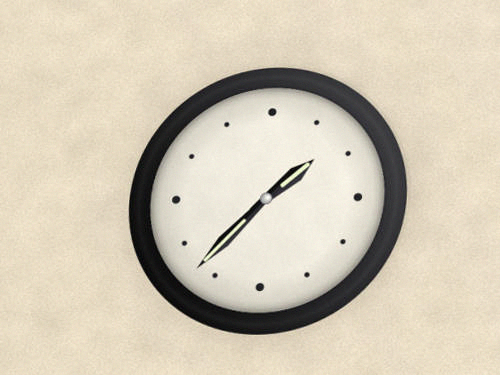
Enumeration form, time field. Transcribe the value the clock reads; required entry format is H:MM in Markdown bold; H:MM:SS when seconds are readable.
**1:37**
